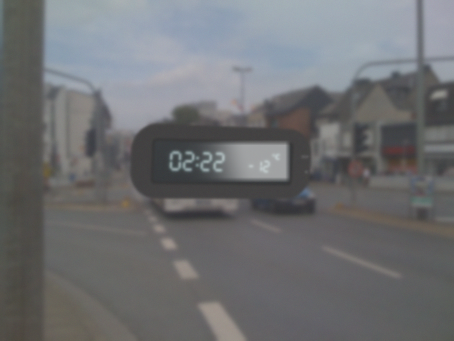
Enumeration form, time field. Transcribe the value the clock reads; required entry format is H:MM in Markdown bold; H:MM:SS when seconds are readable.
**2:22**
